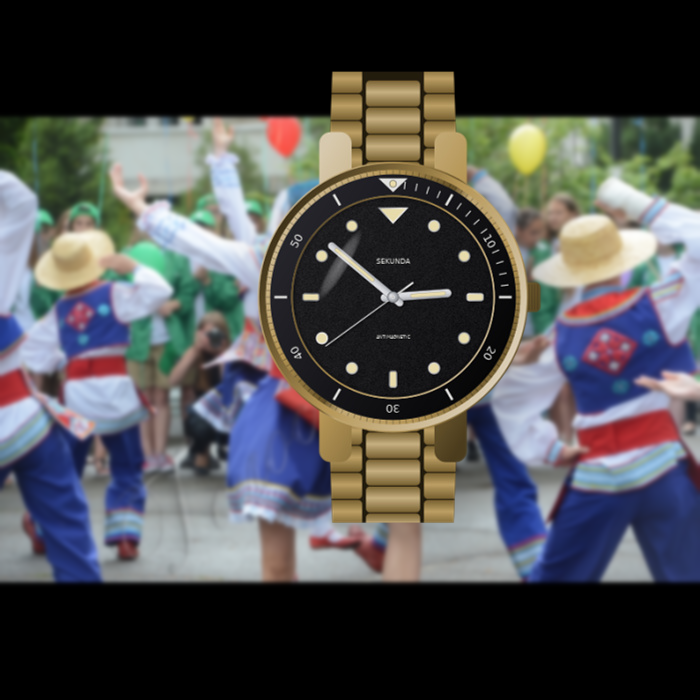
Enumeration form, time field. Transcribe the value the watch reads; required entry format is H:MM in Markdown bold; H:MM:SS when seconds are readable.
**2:51:39**
